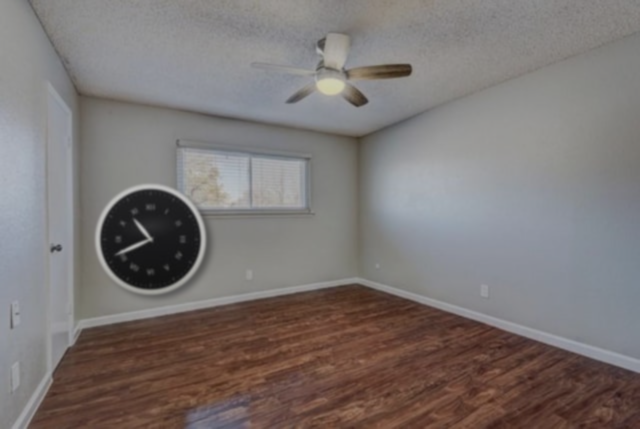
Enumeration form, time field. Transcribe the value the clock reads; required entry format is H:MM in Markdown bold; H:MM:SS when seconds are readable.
**10:41**
